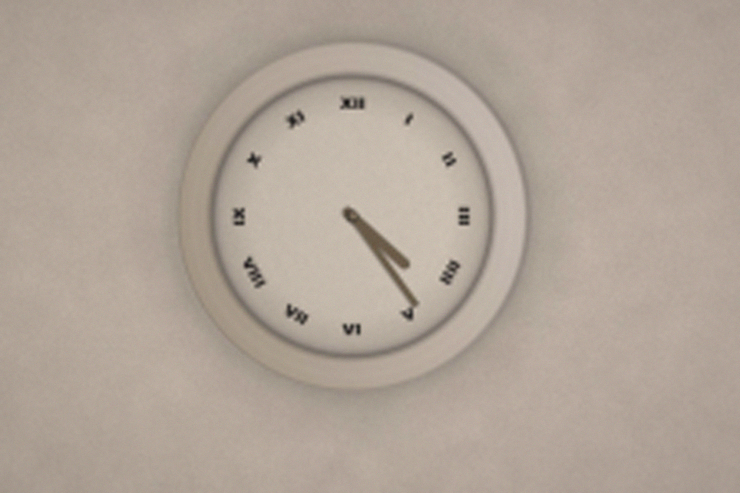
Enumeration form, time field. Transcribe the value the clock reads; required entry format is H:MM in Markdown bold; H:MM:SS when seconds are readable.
**4:24**
